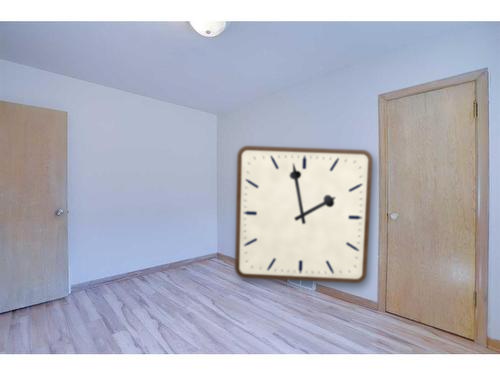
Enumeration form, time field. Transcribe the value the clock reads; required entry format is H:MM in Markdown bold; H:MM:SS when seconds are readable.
**1:58**
